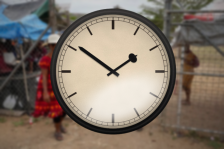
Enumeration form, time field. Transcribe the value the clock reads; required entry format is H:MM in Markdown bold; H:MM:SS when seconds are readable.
**1:51**
